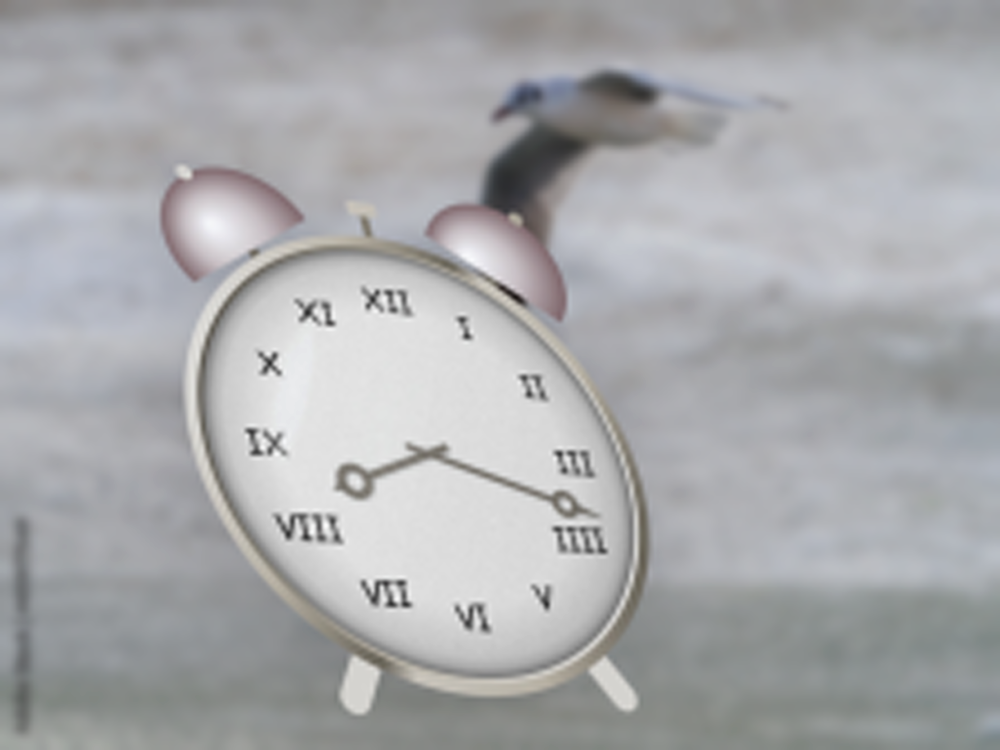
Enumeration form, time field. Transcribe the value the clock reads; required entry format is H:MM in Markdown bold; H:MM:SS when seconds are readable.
**8:18**
